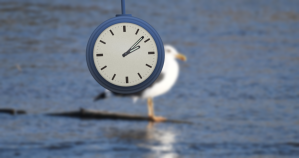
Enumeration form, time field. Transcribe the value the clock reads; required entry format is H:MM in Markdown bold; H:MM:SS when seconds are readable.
**2:08**
